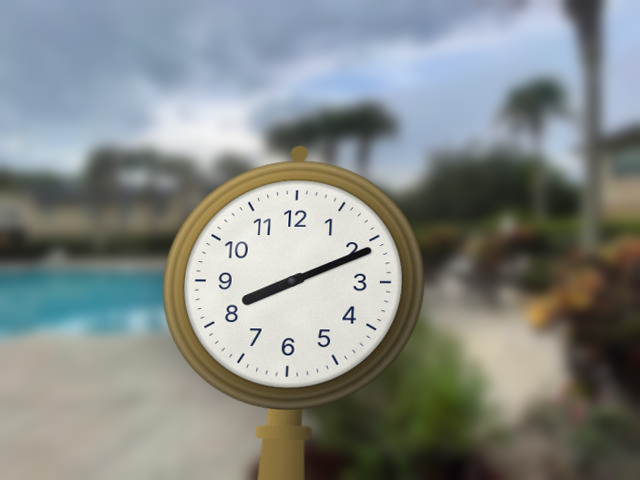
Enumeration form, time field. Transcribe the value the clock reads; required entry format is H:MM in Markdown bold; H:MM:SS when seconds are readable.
**8:11**
